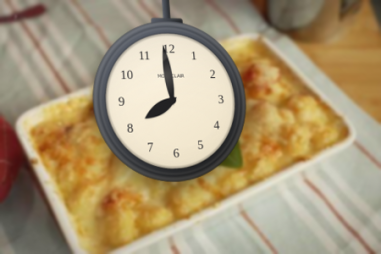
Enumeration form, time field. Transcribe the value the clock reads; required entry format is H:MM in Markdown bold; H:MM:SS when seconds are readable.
**7:59**
